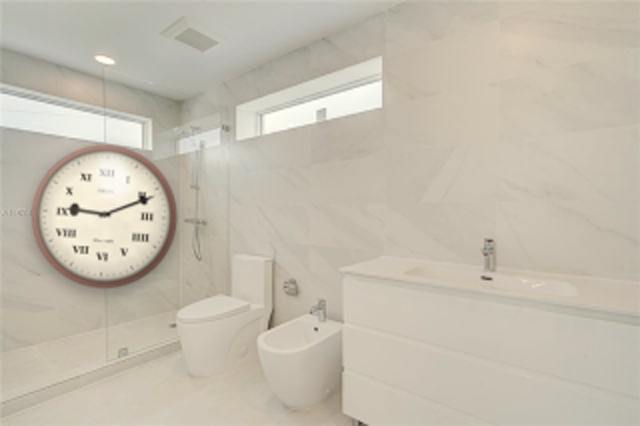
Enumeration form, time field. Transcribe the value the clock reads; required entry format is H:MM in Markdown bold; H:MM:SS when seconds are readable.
**9:11**
